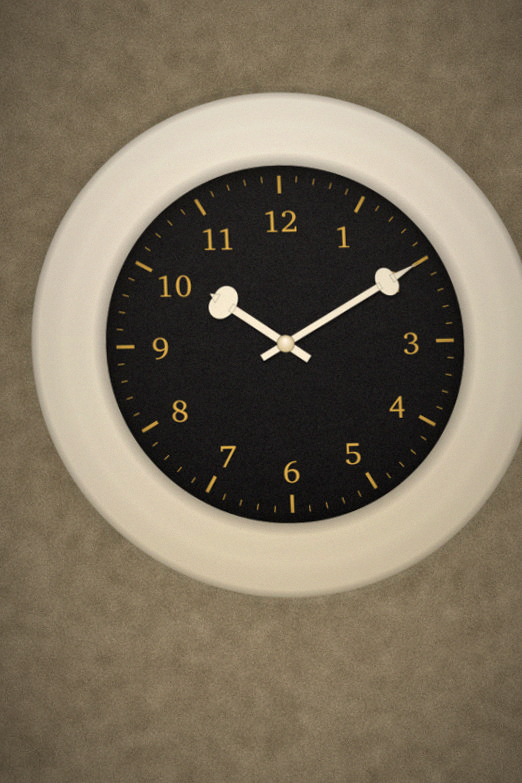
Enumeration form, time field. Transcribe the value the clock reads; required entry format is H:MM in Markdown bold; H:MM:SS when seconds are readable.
**10:10**
